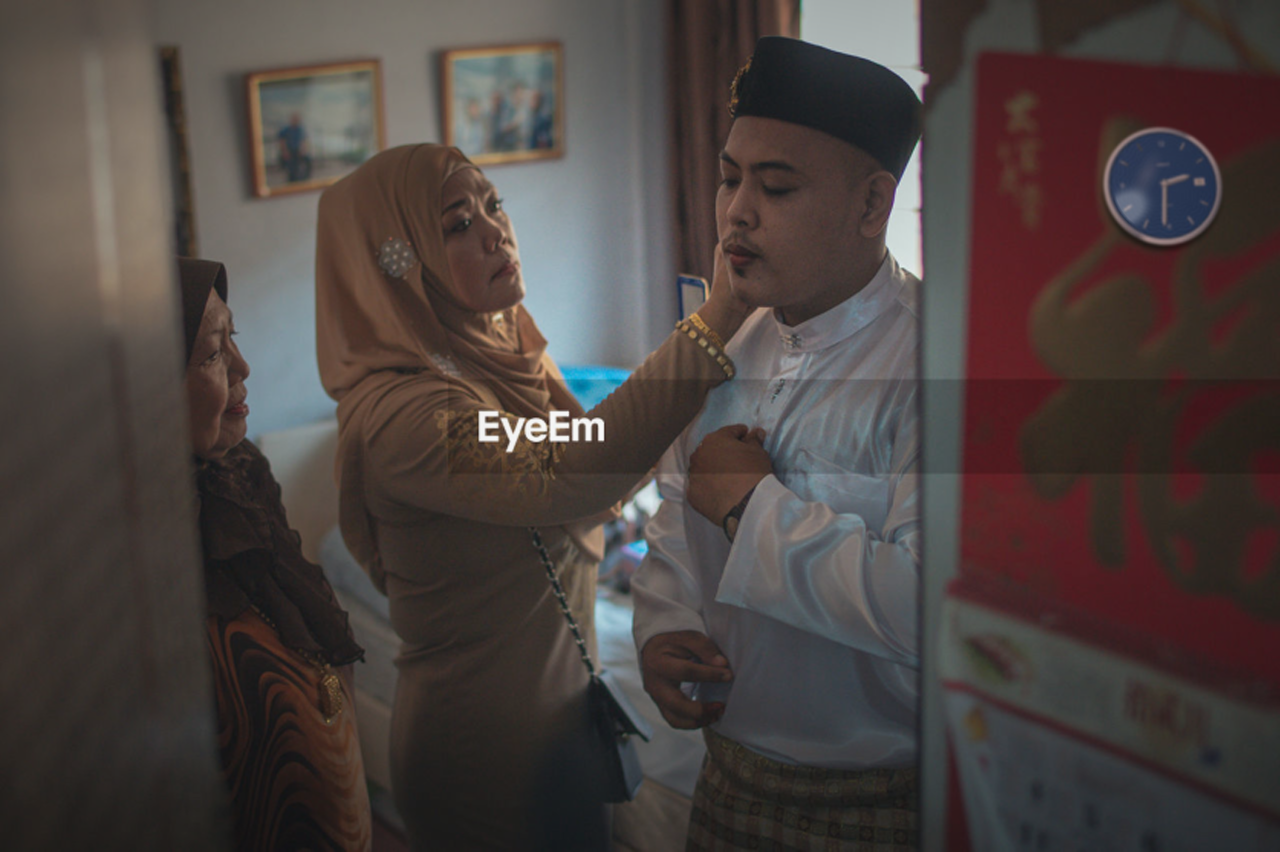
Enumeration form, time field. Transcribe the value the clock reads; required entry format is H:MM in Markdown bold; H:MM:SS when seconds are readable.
**2:31**
